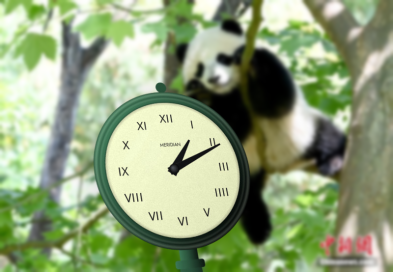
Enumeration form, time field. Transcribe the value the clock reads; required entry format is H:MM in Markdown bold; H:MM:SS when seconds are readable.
**1:11**
